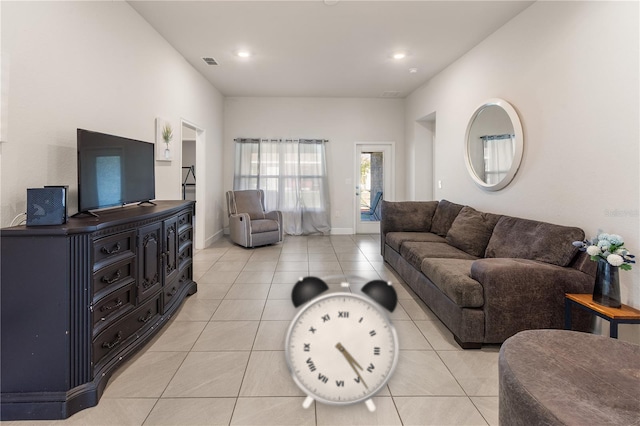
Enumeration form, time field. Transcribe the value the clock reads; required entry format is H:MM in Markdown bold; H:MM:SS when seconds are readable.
**4:24**
